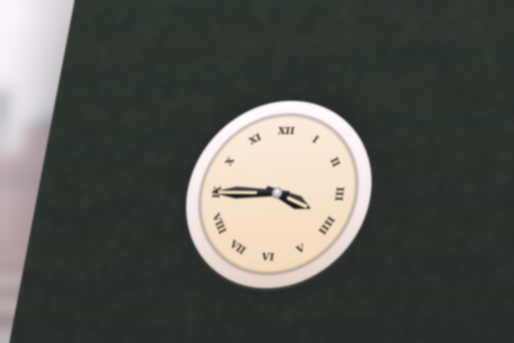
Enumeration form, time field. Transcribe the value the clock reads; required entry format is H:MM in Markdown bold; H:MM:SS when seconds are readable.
**3:45**
